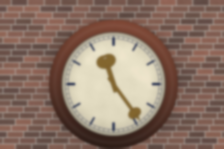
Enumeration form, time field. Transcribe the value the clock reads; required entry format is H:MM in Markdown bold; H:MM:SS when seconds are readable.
**11:24**
